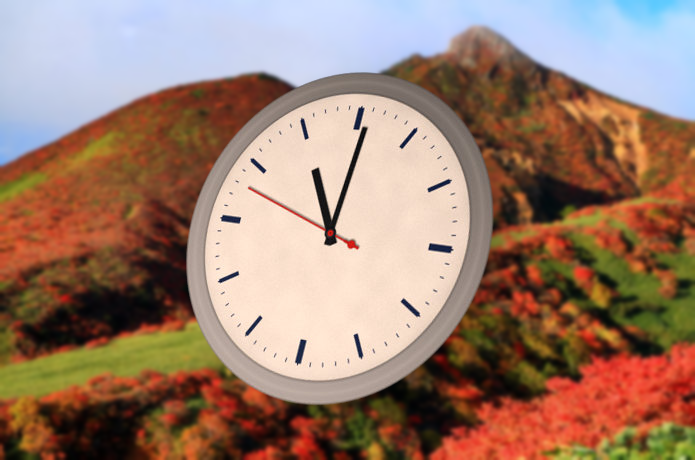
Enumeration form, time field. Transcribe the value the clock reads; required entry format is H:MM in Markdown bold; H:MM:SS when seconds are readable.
**11:00:48**
